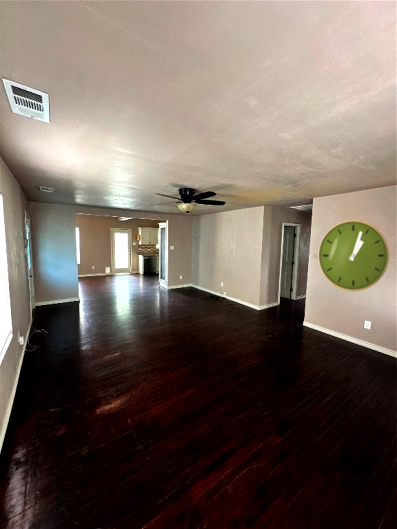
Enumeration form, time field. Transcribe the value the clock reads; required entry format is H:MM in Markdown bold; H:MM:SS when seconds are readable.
**1:03**
